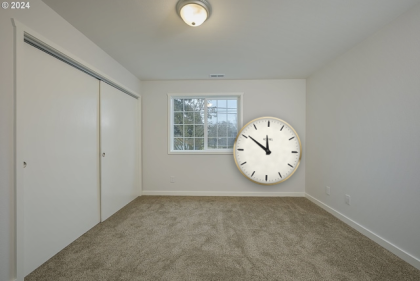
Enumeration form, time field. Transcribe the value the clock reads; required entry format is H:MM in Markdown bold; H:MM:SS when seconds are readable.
**11:51**
